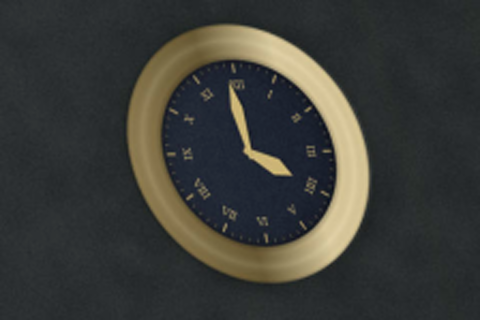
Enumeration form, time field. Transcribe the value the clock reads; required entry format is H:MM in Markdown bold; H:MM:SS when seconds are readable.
**3:59**
